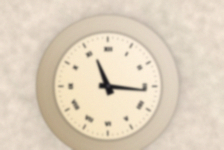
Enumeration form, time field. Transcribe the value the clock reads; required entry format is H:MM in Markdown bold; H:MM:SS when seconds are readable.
**11:16**
